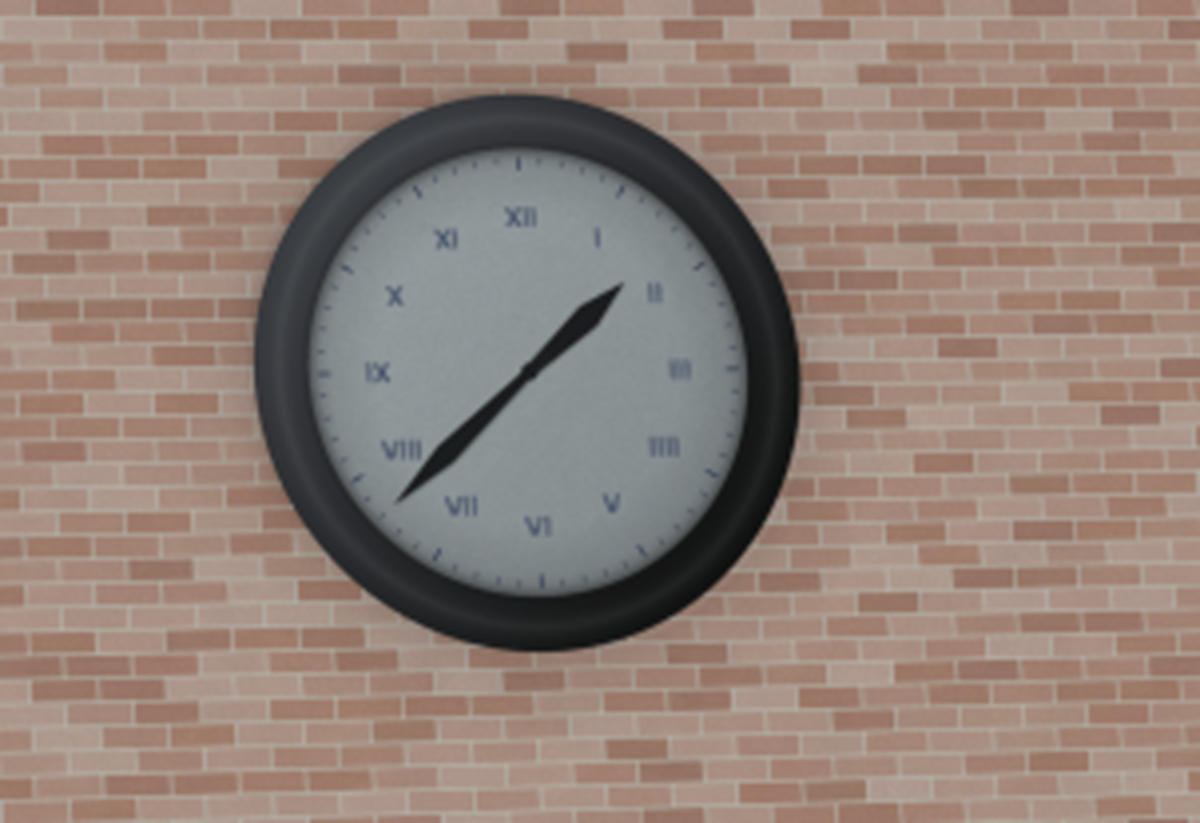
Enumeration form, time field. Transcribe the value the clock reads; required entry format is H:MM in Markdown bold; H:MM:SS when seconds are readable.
**1:38**
